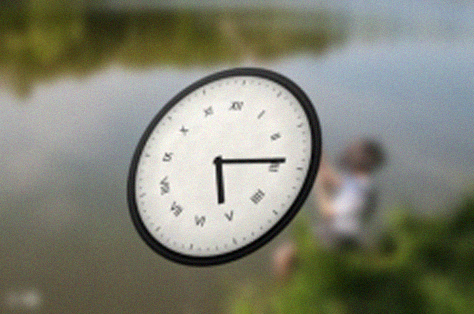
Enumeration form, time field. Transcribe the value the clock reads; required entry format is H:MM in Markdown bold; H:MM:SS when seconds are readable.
**5:14**
